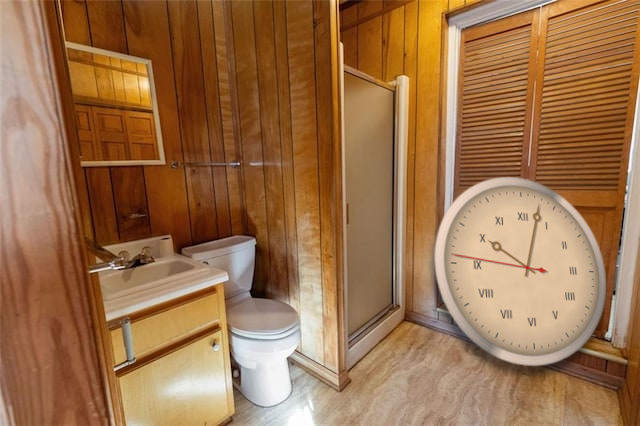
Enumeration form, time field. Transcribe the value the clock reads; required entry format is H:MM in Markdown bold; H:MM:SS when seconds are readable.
**10:02:46**
